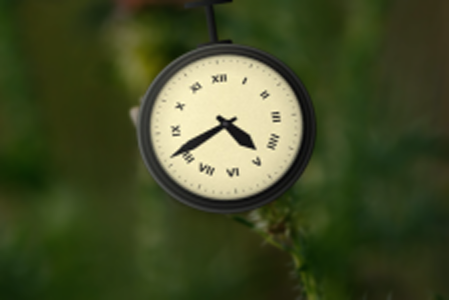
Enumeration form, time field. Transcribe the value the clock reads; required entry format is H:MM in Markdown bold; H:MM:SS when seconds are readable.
**4:41**
